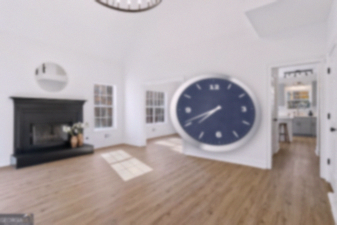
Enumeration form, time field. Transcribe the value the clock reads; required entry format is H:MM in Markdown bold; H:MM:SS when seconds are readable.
**7:41**
